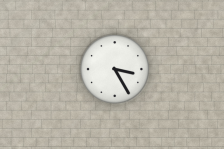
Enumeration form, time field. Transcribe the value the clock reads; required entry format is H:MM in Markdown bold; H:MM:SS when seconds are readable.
**3:25**
